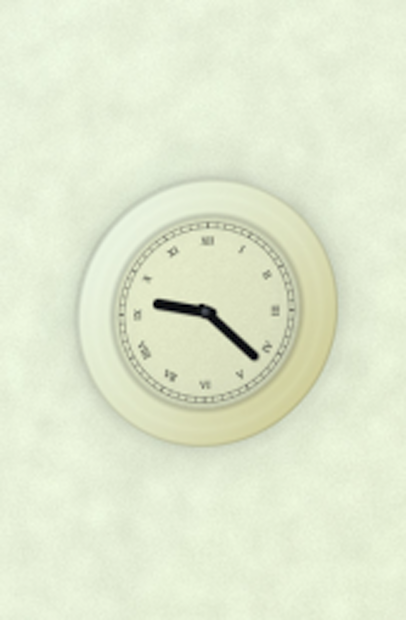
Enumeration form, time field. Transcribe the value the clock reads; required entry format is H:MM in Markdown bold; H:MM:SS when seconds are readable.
**9:22**
